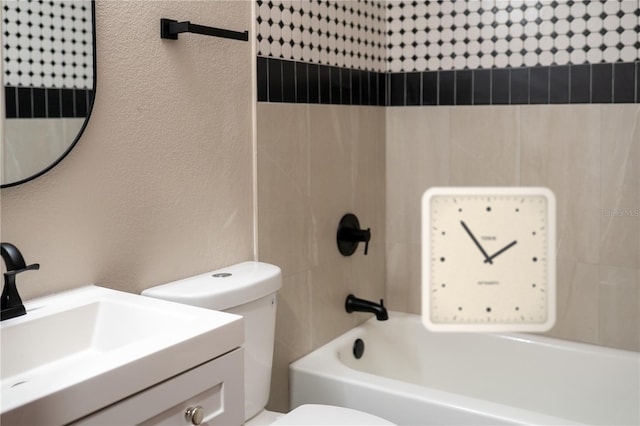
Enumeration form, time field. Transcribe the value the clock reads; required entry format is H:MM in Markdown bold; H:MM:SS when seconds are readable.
**1:54**
